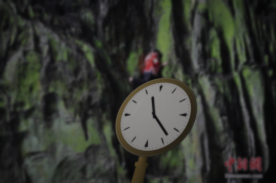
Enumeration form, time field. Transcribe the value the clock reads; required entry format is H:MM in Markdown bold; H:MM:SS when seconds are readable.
**11:23**
